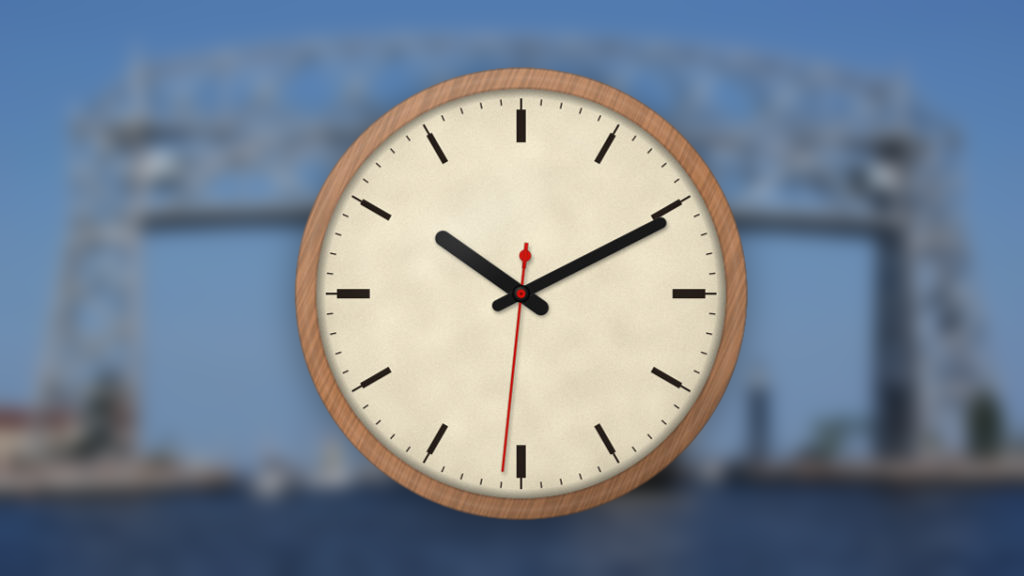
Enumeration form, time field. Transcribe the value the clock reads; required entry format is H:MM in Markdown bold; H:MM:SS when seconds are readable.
**10:10:31**
